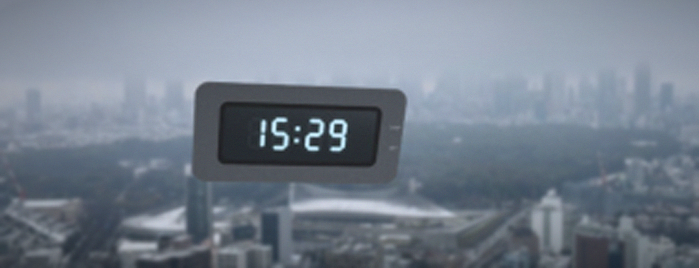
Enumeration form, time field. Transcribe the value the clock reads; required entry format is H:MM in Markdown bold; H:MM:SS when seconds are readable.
**15:29**
